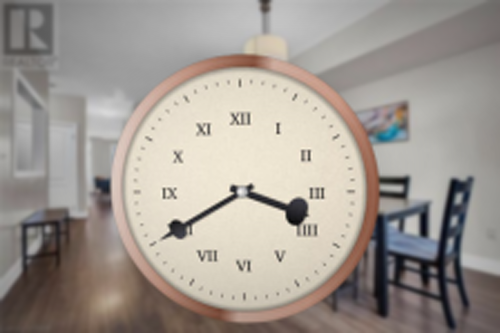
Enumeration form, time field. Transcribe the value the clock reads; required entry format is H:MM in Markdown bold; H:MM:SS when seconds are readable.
**3:40**
